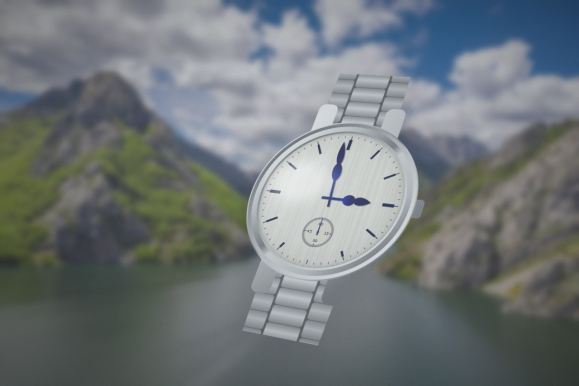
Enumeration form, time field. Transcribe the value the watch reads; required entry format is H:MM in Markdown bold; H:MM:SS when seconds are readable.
**2:59**
